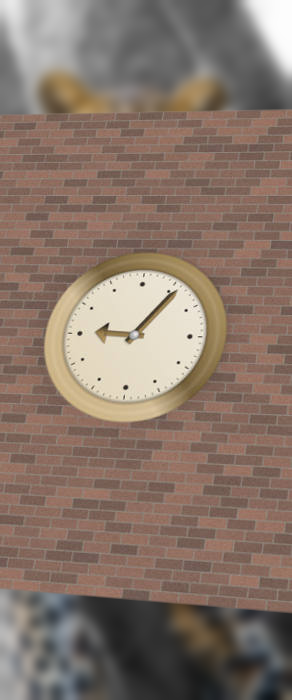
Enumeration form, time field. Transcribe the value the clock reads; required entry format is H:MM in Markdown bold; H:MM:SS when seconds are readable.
**9:06**
